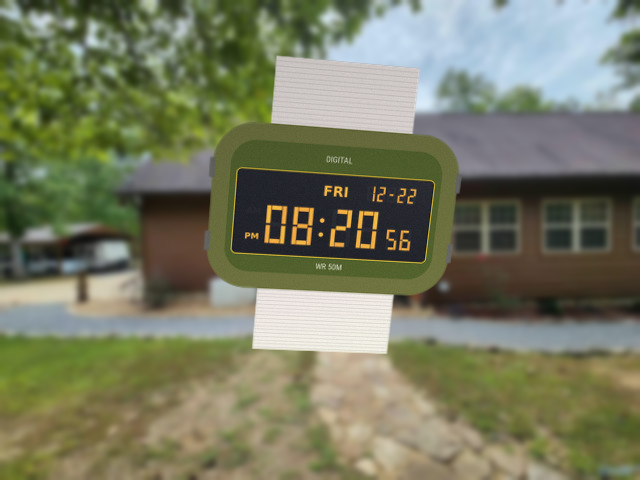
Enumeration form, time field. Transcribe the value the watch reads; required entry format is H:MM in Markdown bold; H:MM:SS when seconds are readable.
**8:20:56**
